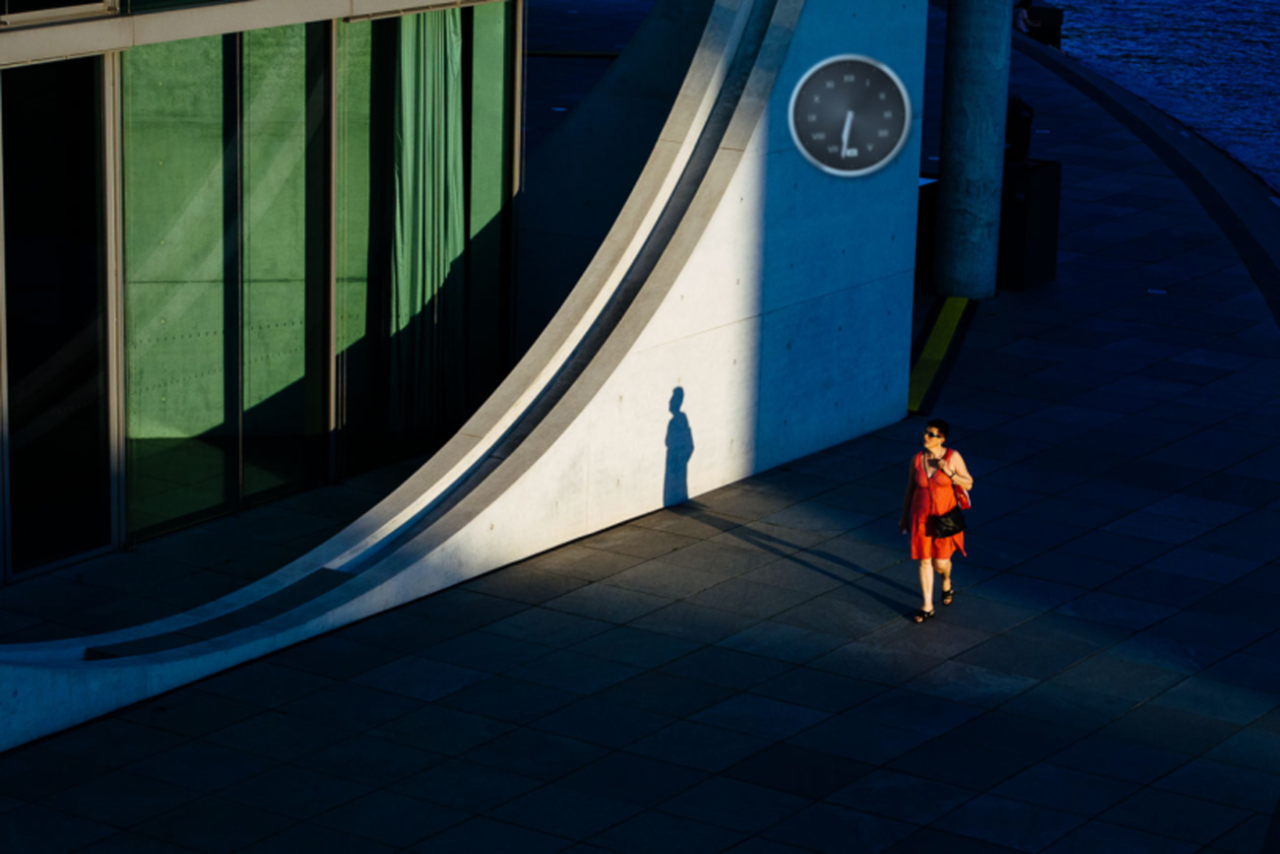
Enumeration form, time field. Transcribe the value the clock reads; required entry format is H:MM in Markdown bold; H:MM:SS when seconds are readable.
**6:32**
